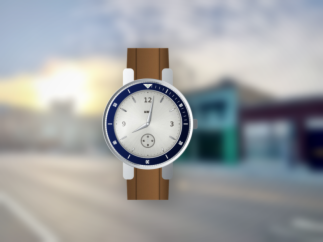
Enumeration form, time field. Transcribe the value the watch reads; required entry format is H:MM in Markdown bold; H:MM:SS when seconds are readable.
**8:02**
